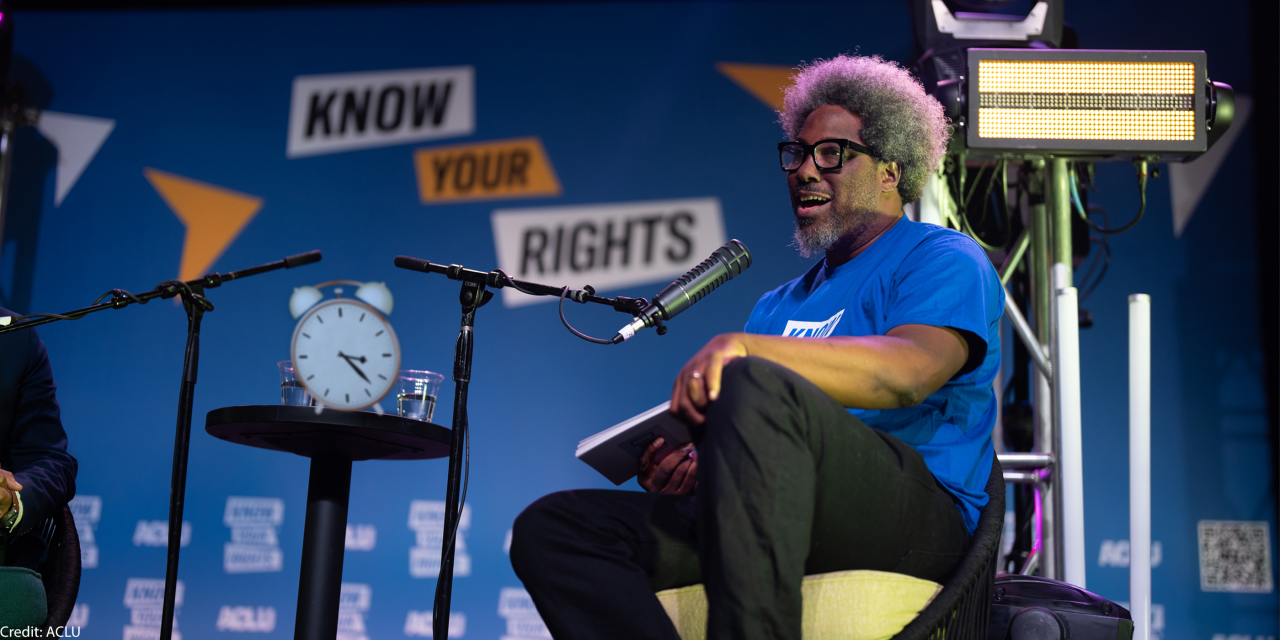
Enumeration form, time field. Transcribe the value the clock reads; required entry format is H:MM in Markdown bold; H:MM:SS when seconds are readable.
**3:23**
